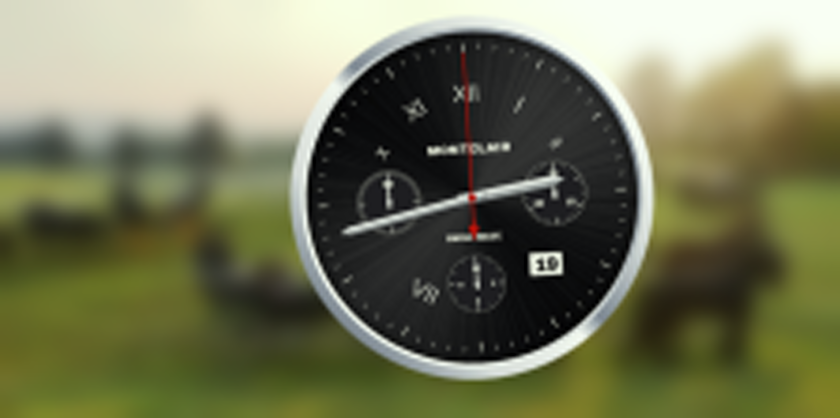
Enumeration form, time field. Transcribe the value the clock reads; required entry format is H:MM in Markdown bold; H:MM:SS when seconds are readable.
**2:43**
